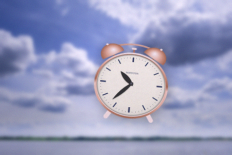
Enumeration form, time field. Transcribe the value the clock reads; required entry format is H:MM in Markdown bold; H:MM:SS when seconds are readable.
**10:37**
